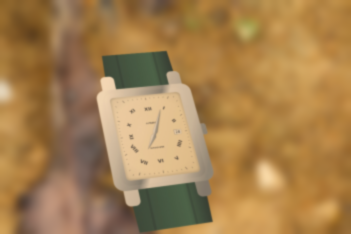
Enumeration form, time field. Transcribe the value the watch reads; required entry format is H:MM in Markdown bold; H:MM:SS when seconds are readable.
**7:04**
